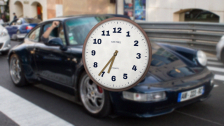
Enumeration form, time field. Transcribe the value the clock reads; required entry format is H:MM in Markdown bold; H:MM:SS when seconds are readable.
**6:36**
